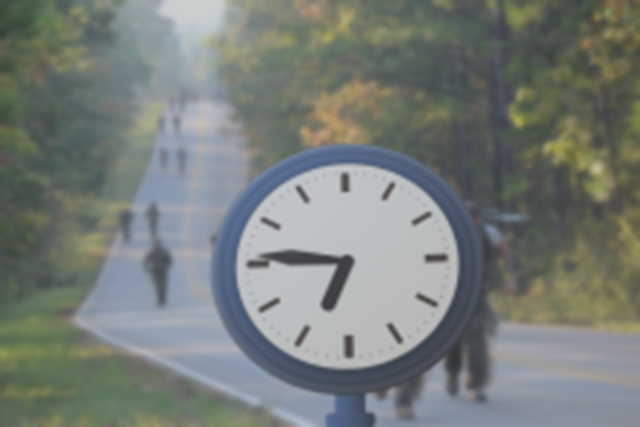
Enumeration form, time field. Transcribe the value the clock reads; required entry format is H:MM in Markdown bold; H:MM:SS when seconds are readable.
**6:46**
